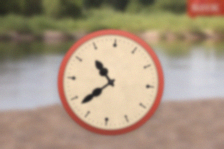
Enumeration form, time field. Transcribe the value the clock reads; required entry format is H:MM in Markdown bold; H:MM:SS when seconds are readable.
**10:38**
